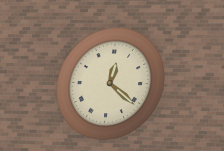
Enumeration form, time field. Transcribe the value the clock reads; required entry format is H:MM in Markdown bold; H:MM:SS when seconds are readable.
**12:21**
